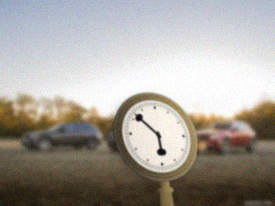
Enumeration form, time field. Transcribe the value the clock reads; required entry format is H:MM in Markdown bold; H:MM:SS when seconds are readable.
**5:52**
